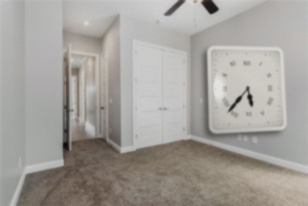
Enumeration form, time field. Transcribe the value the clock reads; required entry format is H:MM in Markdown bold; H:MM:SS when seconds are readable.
**5:37**
